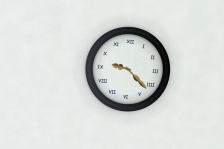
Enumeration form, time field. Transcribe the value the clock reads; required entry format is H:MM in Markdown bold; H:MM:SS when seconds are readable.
**9:22**
